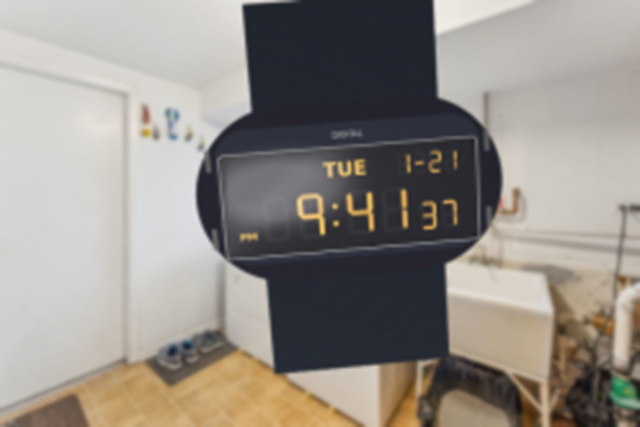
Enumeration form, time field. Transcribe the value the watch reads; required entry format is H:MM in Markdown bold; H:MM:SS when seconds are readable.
**9:41:37**
